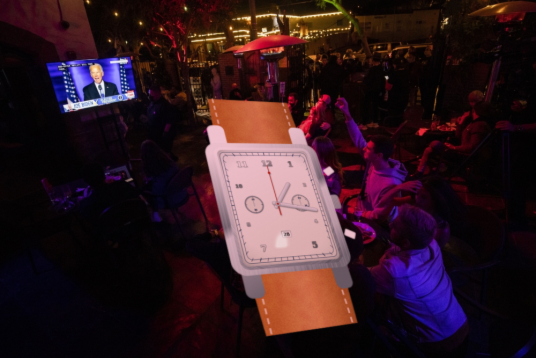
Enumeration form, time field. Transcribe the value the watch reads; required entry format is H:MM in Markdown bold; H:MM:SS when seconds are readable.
**1:17**
